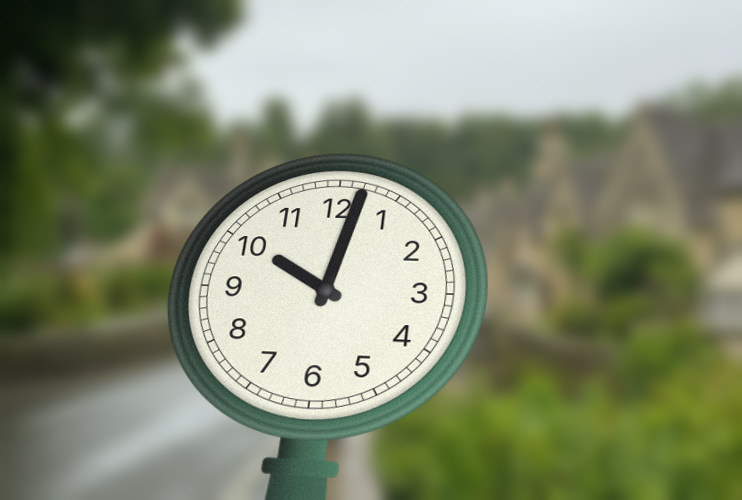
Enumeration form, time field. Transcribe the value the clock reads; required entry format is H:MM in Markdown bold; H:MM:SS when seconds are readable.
**10:02**
